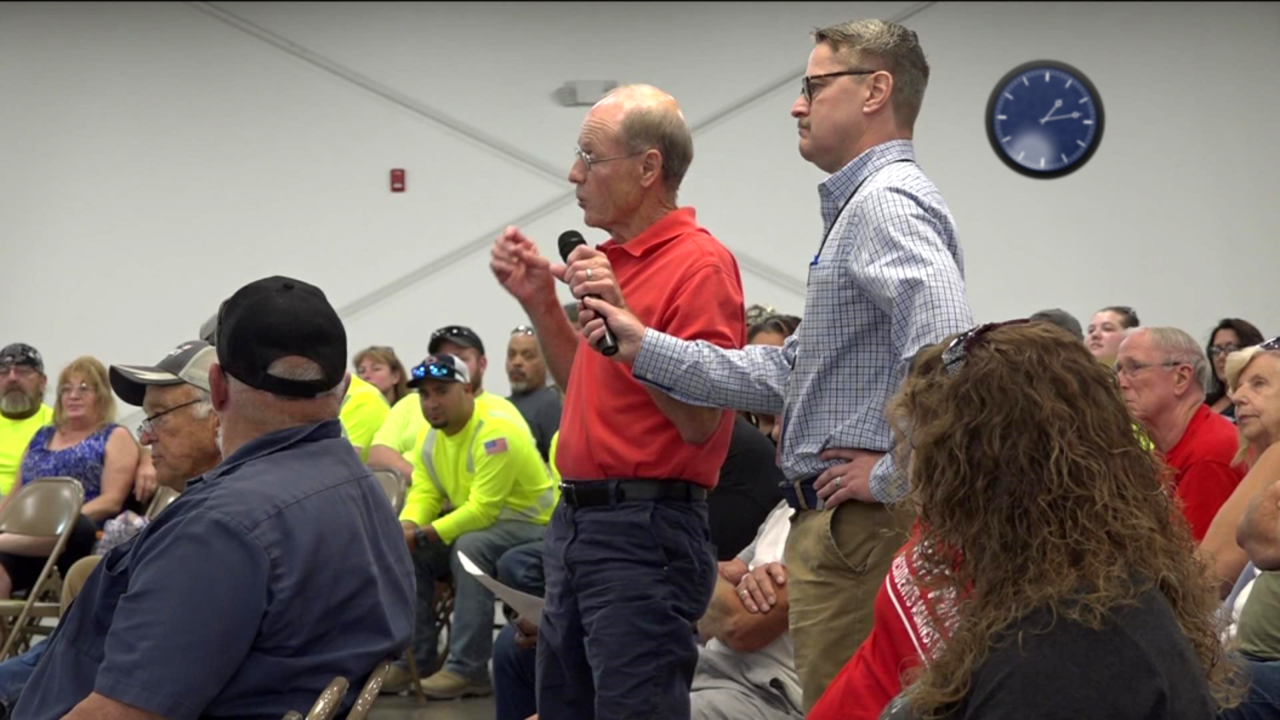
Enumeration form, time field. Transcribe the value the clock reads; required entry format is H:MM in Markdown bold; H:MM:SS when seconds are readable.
**1:13**
